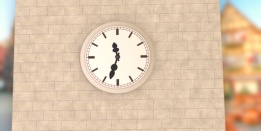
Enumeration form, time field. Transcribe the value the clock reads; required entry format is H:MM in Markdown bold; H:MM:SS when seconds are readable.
**11:33**
